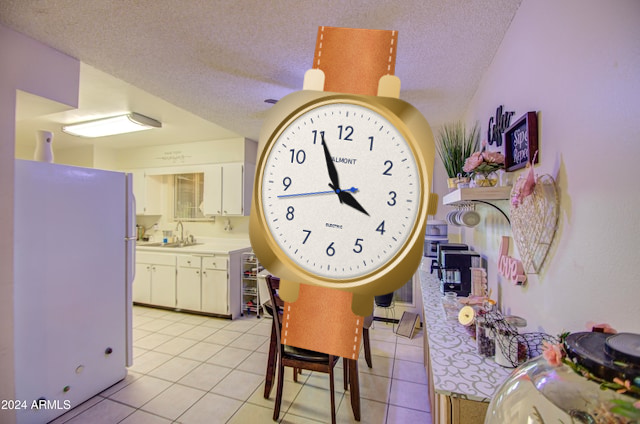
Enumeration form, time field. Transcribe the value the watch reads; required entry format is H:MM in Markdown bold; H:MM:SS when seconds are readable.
**3:55:43**
